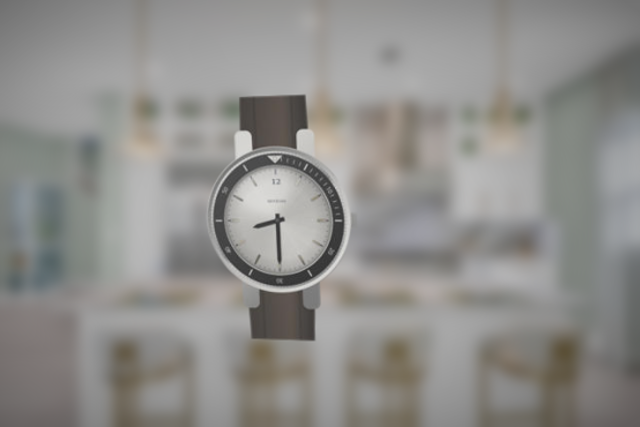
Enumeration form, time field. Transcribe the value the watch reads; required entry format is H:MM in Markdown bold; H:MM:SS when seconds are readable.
**8:30**
